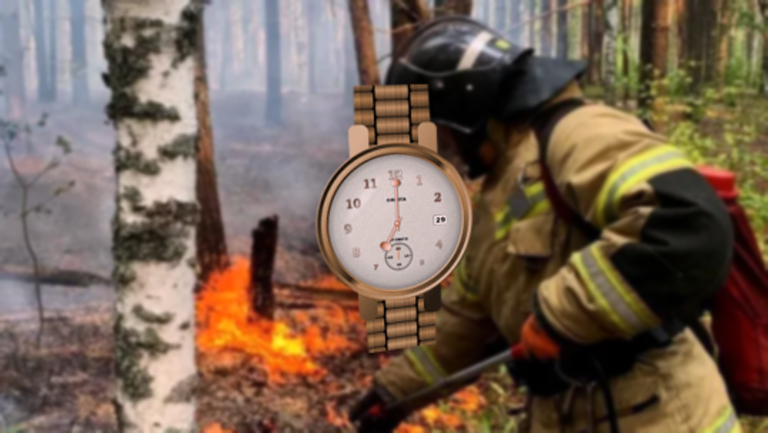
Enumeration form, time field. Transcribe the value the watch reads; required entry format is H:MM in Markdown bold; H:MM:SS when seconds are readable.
**7:00**
